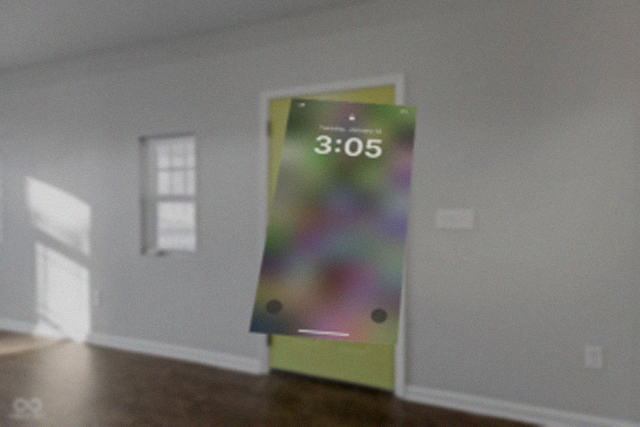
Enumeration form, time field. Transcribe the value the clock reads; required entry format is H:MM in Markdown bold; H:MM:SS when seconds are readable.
**3:05**
